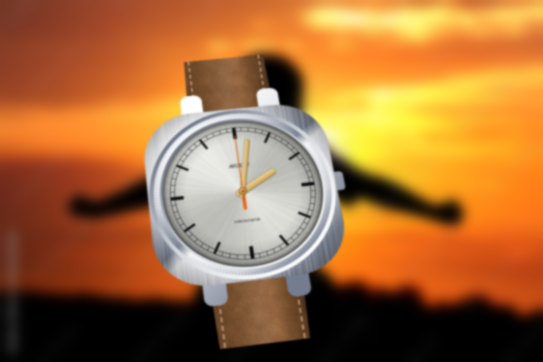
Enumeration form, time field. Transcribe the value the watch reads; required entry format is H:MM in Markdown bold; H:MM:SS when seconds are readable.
**2:02:00**
